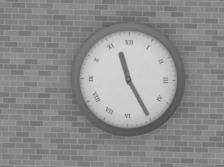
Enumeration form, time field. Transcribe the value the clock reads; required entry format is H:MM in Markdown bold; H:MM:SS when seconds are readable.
**11:25**
